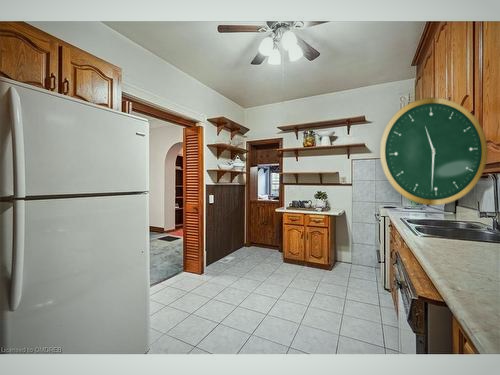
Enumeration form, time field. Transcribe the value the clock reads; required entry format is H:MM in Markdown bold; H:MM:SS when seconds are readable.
**11:31**
